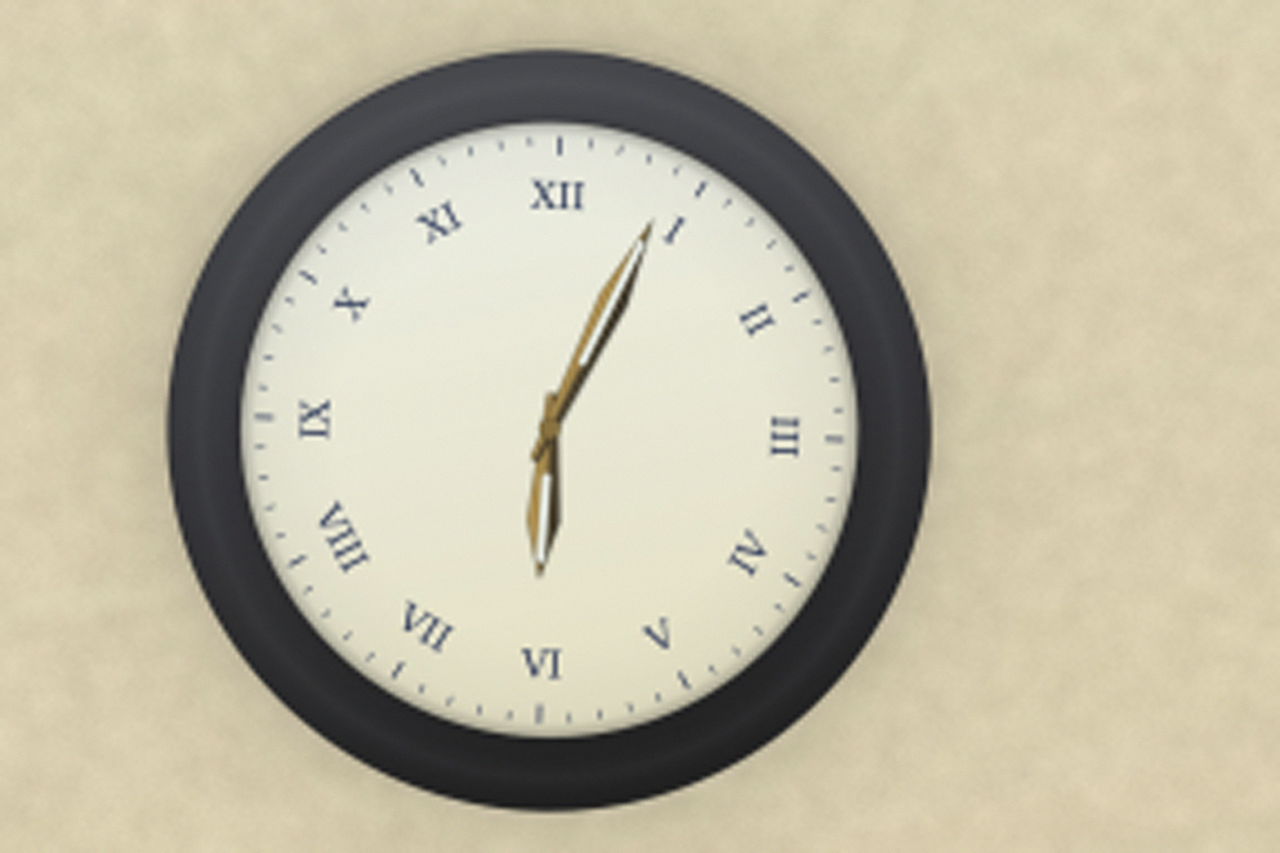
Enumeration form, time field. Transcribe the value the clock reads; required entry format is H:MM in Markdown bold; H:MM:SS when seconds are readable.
**6:04**
